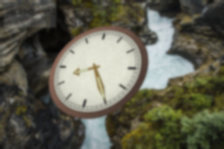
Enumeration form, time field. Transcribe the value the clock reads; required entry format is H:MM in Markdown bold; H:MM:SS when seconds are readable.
**8:25**
